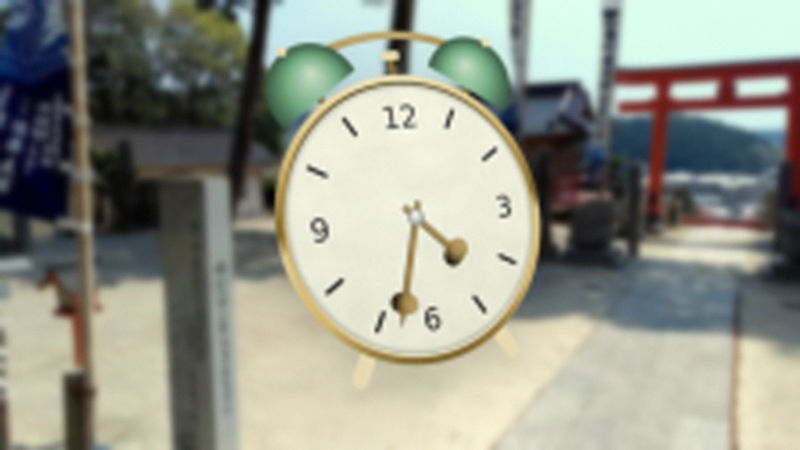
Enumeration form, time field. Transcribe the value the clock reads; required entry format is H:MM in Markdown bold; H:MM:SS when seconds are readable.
**4:33**
